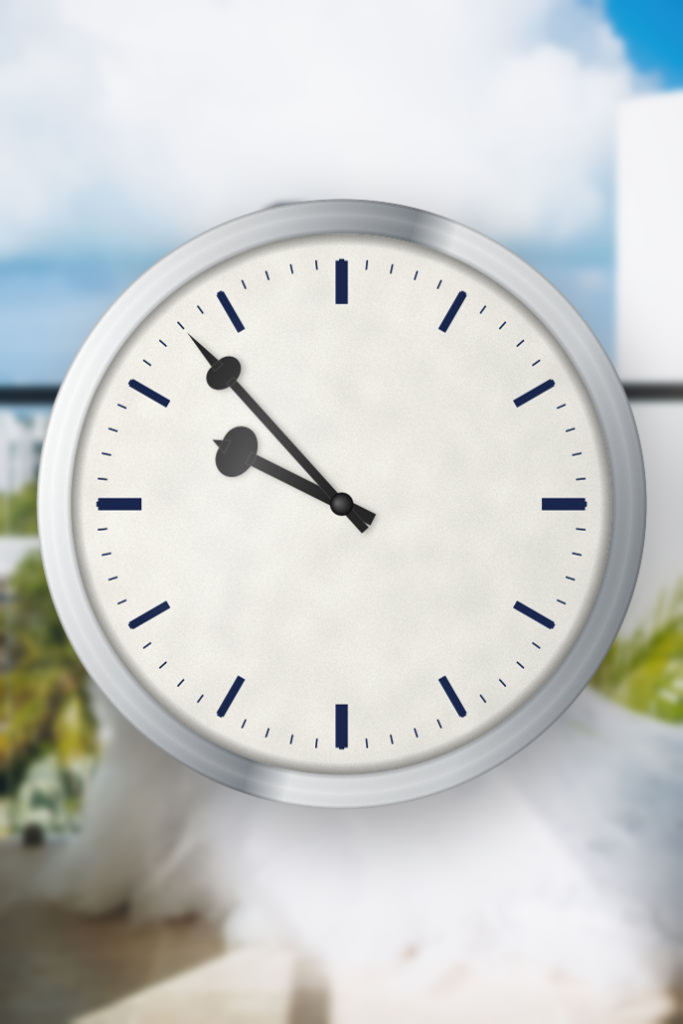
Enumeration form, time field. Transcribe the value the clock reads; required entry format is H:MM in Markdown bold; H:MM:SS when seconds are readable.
**9:53**
